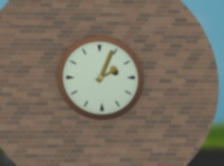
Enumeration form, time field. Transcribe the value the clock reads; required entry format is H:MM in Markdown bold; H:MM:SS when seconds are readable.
**2:04**
